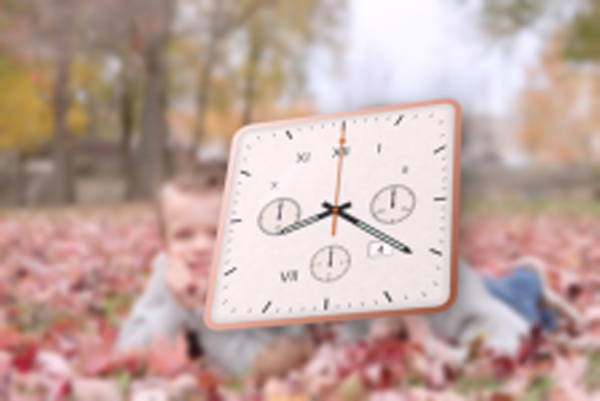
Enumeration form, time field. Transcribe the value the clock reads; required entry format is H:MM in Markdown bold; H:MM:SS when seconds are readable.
**8:21**
